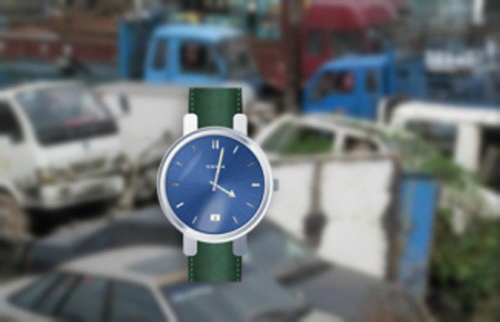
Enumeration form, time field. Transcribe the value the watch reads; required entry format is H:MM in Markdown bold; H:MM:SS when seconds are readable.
**4:02**
